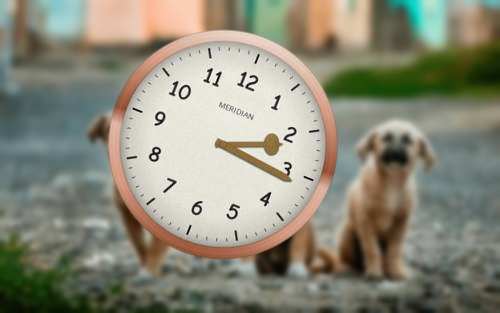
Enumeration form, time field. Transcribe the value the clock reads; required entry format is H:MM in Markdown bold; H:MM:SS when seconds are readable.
**2:16**
